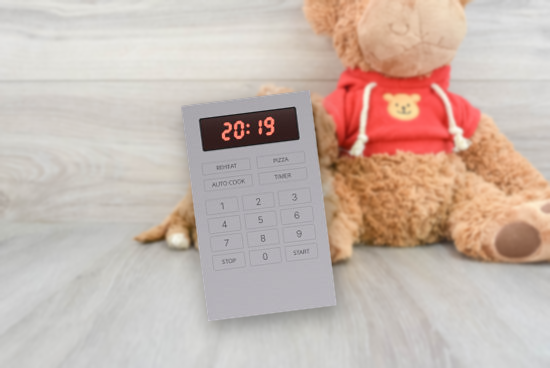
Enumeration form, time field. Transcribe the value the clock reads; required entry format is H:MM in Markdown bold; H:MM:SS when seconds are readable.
**20:19**
